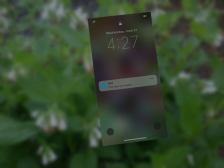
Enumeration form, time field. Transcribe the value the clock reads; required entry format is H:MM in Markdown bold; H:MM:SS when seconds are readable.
**4:27**
